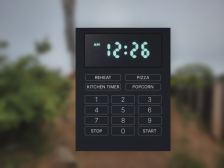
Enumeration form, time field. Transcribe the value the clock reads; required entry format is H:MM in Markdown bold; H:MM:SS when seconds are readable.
**12:26**
